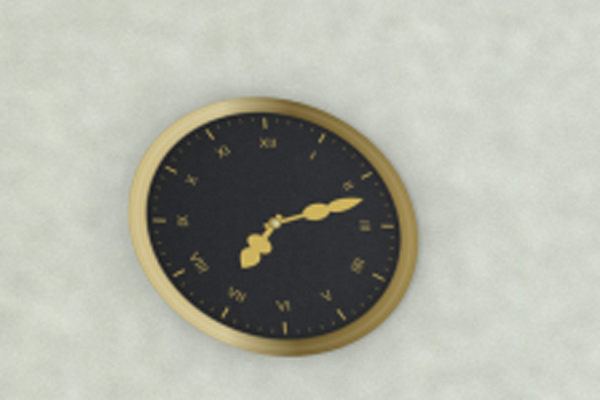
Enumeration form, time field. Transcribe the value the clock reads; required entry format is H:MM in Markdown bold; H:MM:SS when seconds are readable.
**7:12**
